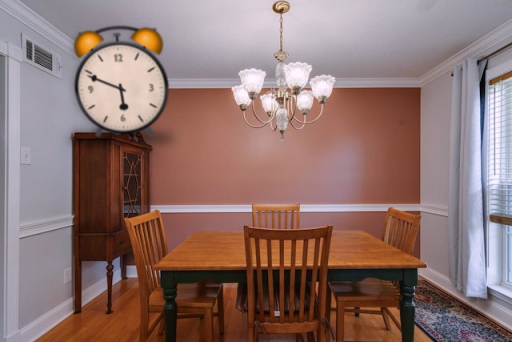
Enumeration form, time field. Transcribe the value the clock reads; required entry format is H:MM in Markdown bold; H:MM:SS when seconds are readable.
**5:49**
